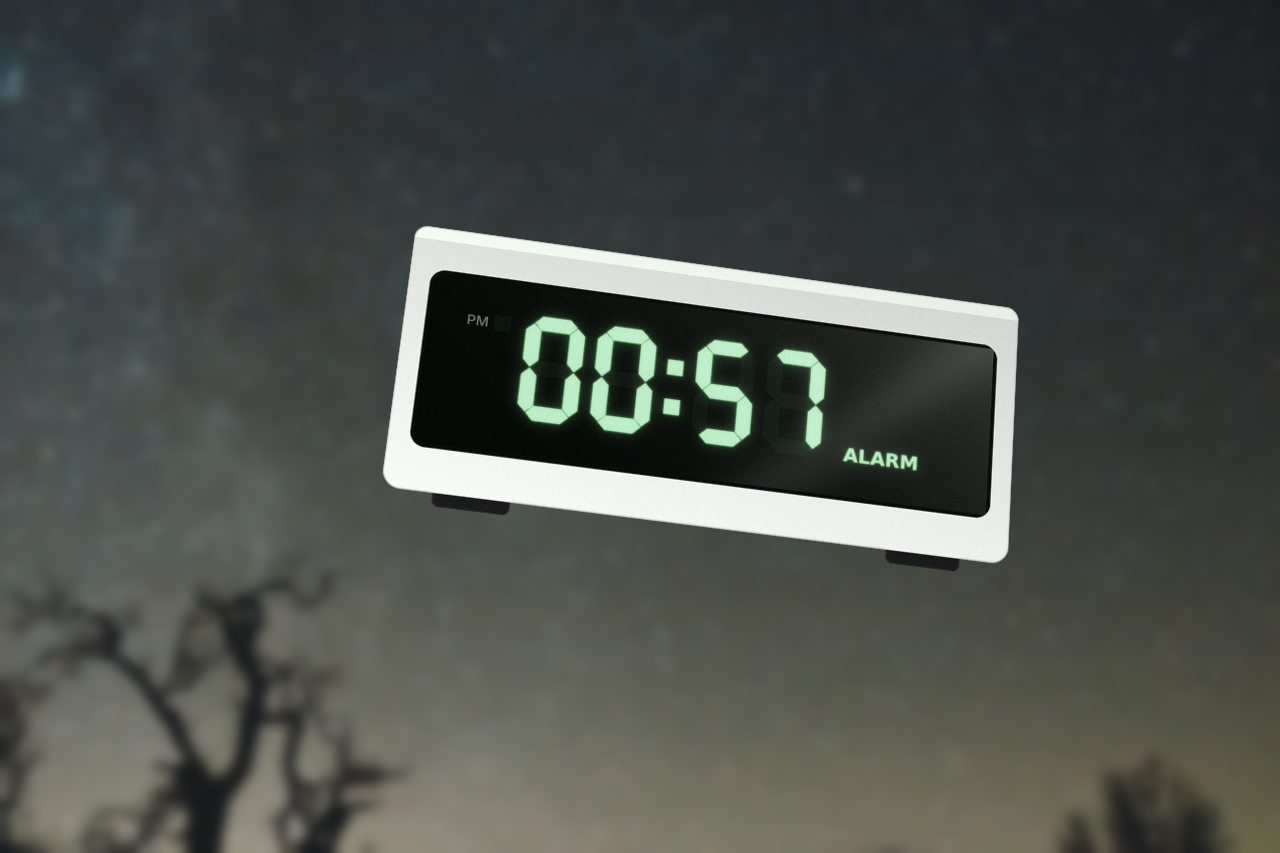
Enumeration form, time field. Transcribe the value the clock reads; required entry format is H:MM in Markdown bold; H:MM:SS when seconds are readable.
**0:57**
